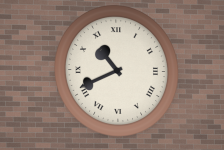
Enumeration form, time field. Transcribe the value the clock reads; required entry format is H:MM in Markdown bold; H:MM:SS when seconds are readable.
**10:41**
